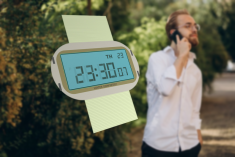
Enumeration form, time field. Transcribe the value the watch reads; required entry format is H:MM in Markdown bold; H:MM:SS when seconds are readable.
**23:30:07**
